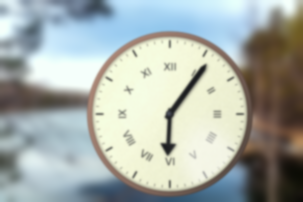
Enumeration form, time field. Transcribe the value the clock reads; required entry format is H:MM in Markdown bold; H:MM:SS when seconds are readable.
**6:06**
